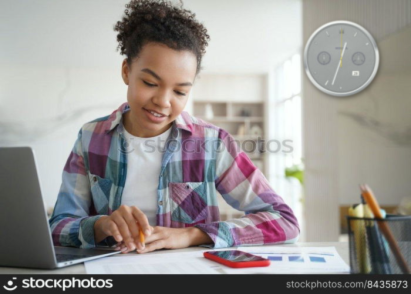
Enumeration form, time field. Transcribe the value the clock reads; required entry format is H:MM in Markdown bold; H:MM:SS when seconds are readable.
**12:33**
